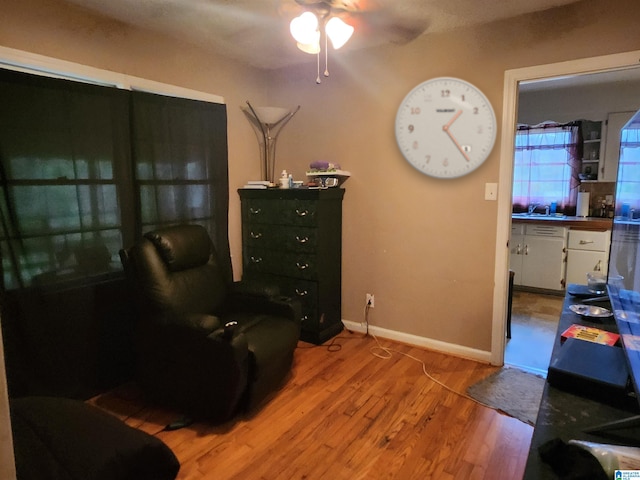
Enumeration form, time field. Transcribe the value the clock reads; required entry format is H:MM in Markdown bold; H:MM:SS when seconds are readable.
**1:24**
